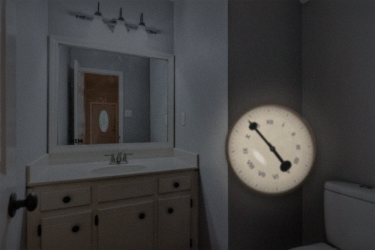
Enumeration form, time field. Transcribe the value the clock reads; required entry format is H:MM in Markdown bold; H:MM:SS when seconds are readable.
**4:54**
